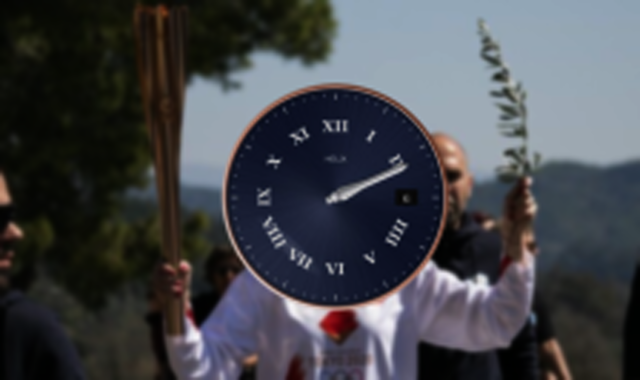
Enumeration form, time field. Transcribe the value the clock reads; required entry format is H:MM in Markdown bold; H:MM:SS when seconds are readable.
**2:11**
